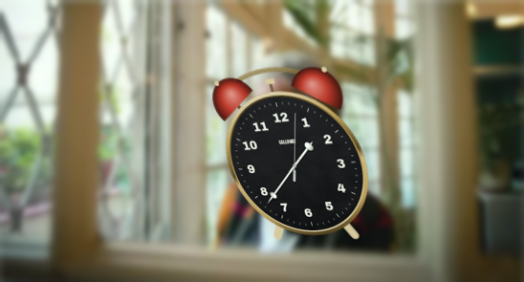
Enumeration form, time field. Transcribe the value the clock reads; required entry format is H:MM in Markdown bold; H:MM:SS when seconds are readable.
**1:38:03**
